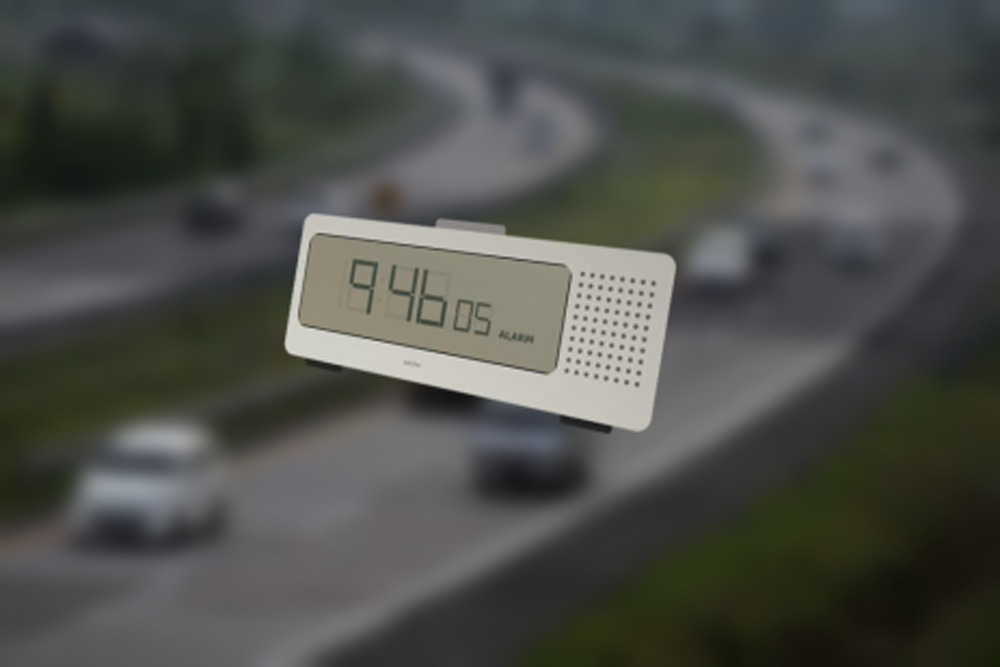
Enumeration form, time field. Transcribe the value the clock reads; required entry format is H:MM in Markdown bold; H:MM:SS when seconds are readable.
**9:46:05**
